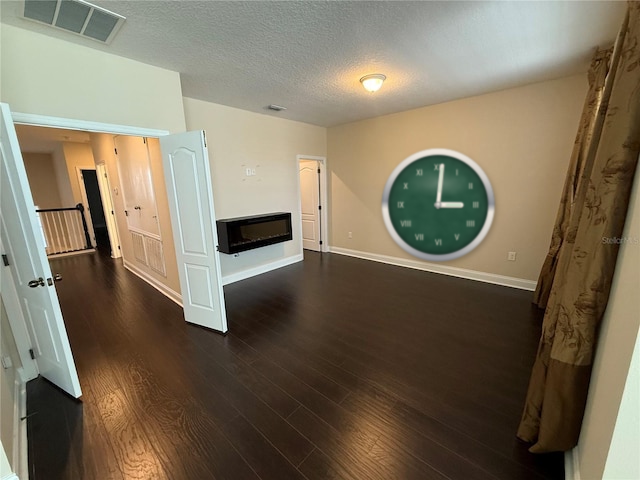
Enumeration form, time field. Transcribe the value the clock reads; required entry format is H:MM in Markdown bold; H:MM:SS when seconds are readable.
**3:01**
